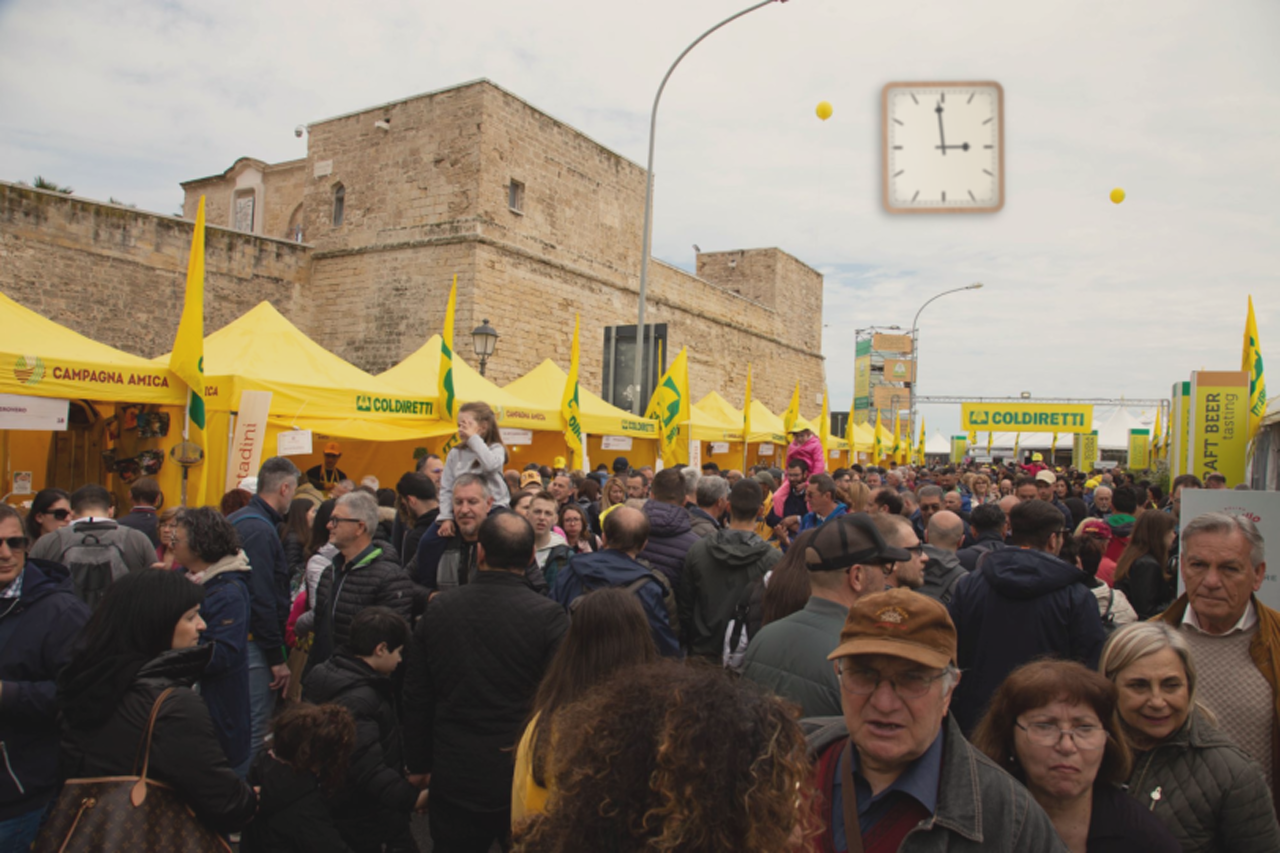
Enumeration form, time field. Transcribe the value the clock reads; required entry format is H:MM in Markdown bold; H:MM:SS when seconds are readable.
**2:59**
